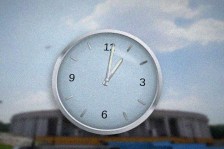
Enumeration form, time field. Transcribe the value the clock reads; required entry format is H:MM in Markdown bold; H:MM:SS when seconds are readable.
**1:01**
